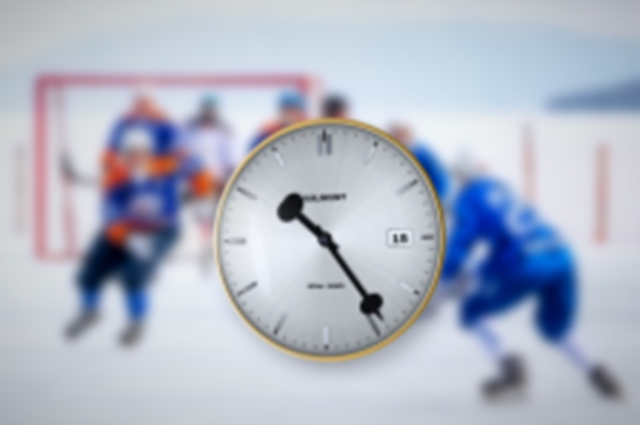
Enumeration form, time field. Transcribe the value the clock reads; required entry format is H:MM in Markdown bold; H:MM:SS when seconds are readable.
**10:24**
